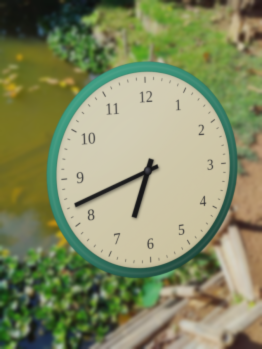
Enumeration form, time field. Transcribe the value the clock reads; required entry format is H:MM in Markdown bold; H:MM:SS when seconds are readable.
**6:42**
